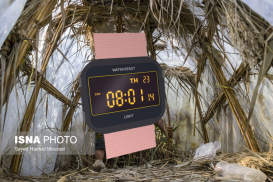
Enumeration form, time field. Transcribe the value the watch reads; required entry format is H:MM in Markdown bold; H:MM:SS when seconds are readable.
**8:01:14**
